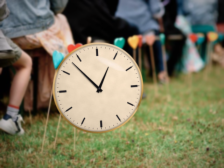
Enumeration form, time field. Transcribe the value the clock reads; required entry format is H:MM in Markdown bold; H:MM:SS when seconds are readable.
**12:53**
